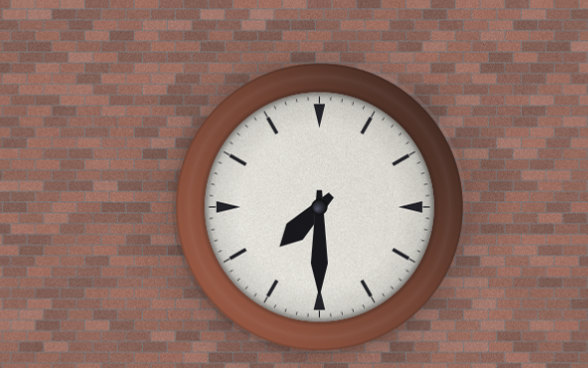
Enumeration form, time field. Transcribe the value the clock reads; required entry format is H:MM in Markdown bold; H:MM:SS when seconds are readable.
**7:30**
